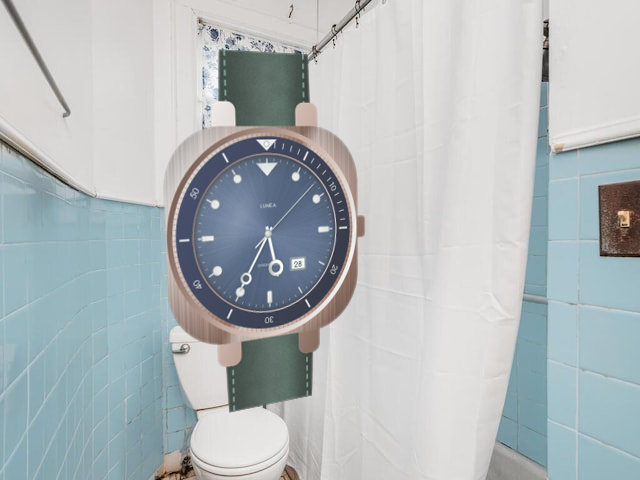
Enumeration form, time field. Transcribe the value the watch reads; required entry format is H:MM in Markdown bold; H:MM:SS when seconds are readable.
**5:35:08**
